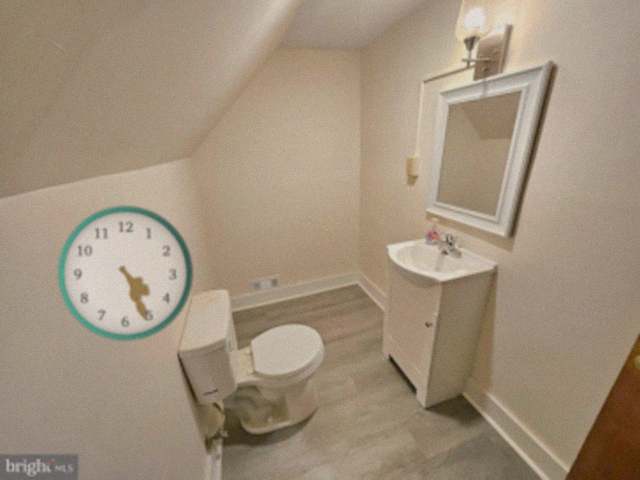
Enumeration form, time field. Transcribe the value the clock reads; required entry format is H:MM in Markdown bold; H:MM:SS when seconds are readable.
**4:26**
